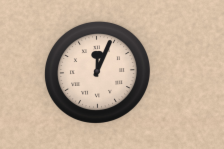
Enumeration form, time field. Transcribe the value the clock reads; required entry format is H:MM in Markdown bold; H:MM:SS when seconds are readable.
**12:04**
